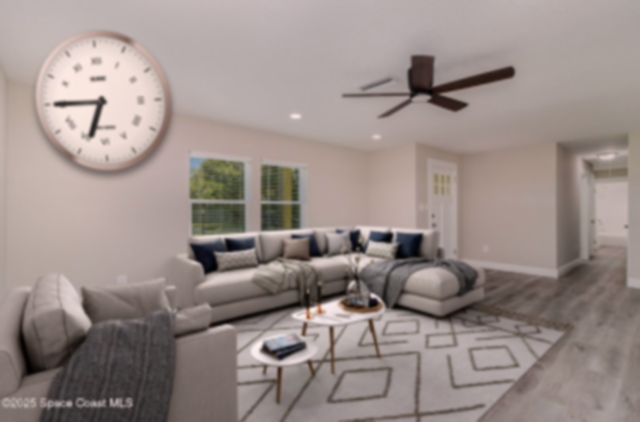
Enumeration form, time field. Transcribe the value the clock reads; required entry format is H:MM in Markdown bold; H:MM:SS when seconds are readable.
**6:45**
